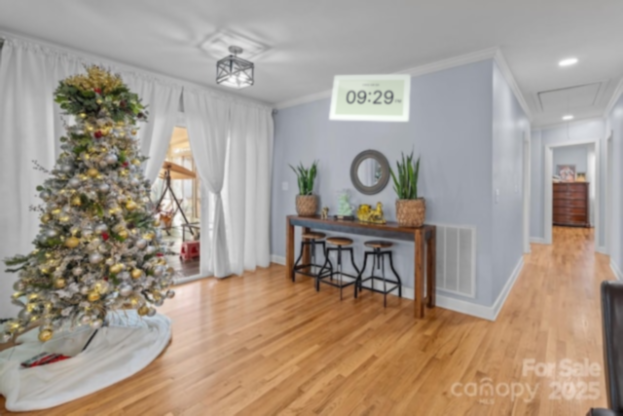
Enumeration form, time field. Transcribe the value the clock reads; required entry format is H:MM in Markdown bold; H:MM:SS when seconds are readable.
**9:29**
